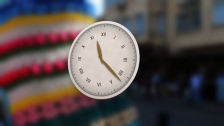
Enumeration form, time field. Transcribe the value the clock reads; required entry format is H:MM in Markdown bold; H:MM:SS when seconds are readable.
**11:22**
